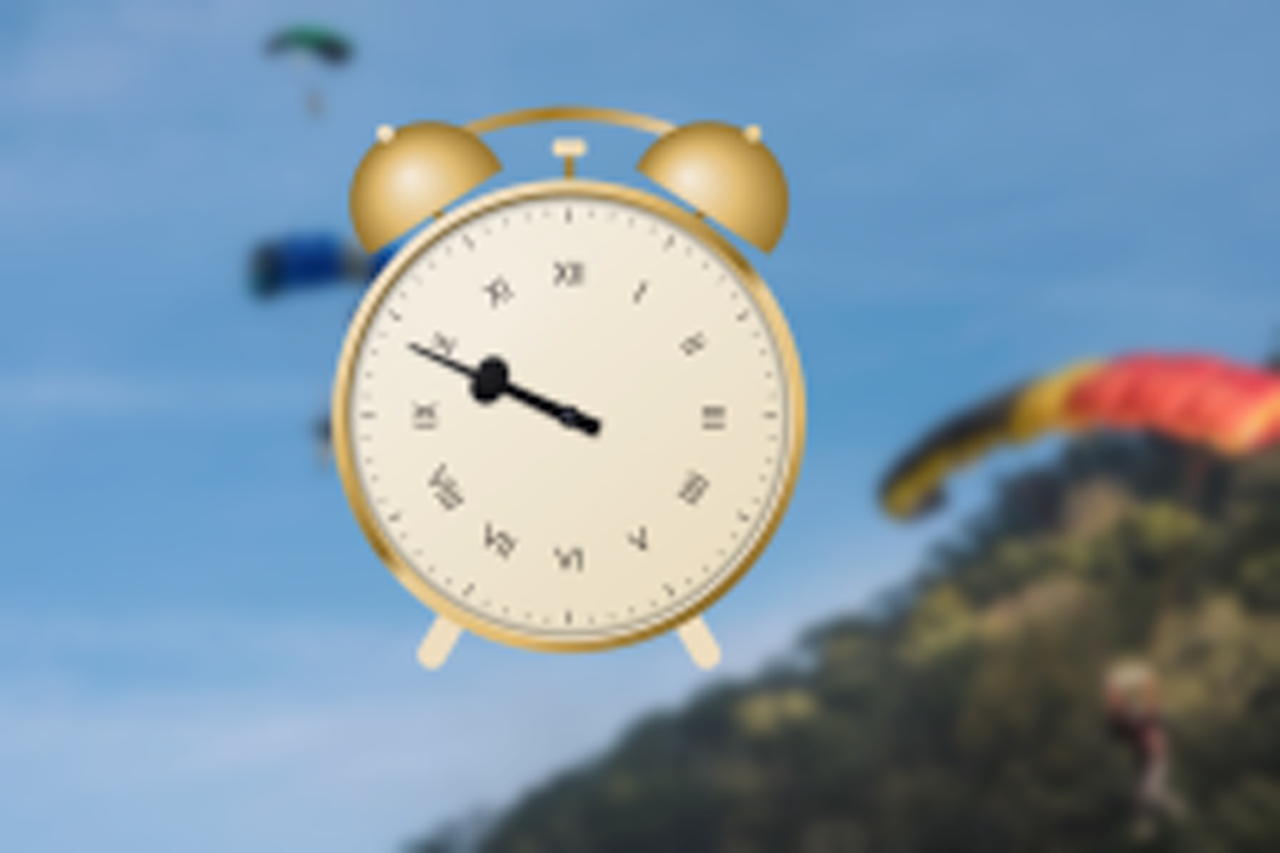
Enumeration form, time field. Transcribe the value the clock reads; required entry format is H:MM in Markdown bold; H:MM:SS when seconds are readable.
**9:49**
